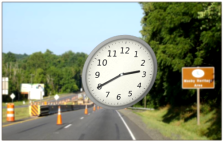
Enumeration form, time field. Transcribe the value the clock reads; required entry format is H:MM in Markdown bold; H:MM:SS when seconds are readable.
**2:40**
